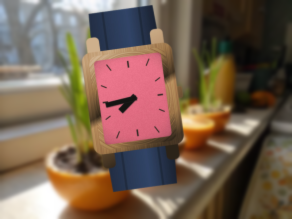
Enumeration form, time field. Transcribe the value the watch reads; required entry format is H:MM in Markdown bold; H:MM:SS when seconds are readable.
**7:44**
